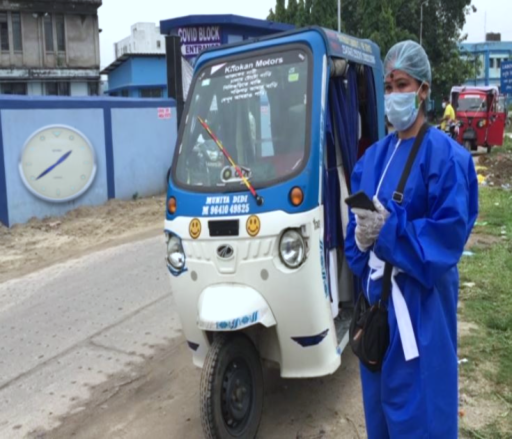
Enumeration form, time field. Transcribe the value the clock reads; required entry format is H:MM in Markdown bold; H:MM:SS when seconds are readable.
**1:39**
